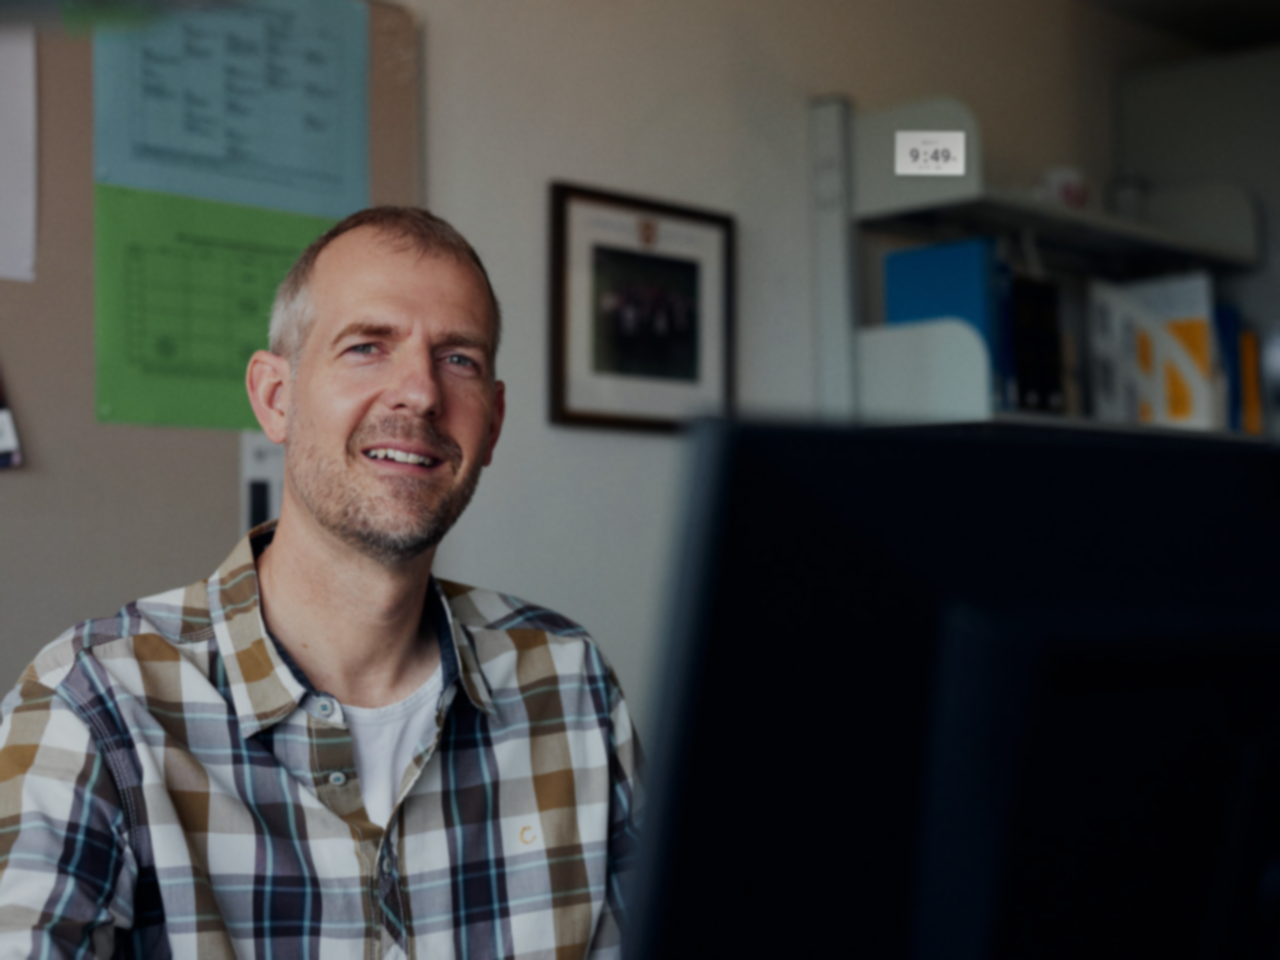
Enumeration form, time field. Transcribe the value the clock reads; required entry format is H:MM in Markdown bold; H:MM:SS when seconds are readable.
**9:49**
